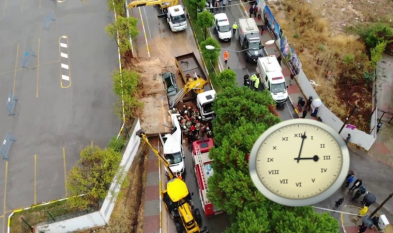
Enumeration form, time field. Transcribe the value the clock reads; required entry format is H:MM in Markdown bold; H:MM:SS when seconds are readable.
**3:02**
